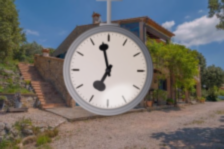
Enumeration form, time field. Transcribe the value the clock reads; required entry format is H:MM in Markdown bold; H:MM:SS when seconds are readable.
**6:58**
